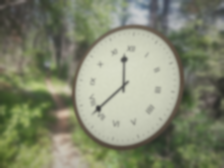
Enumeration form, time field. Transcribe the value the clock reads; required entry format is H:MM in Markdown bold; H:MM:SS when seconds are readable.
**11:37**
